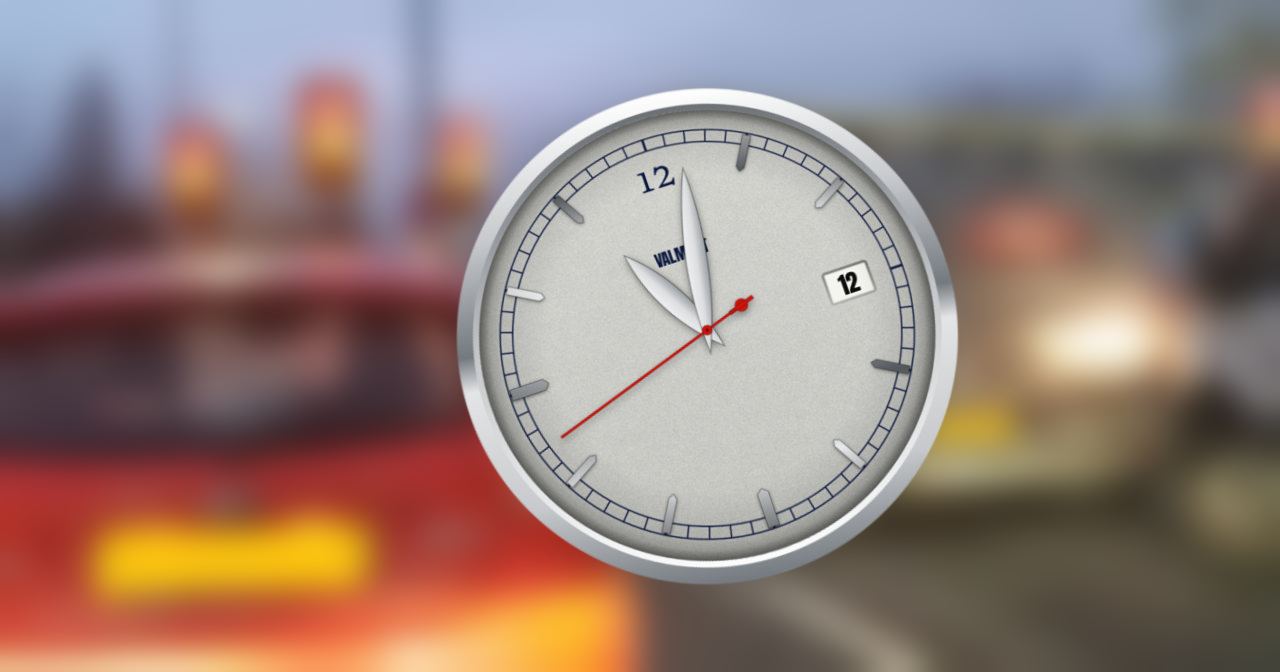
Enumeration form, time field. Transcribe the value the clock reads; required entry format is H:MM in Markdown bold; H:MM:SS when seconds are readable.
**11:01:42**
